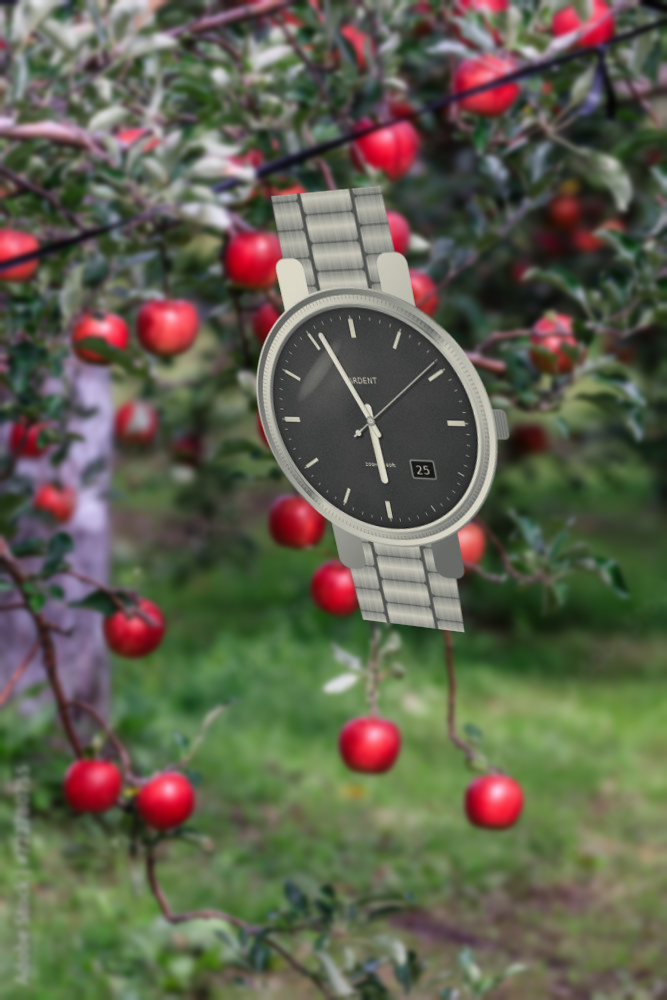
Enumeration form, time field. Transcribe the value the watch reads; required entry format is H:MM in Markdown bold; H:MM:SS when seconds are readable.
**5:56:09**
